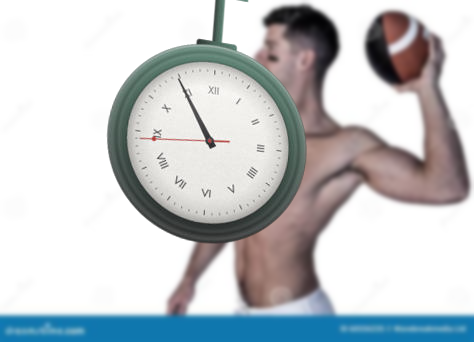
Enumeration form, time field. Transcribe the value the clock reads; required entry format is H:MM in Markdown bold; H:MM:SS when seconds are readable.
**10:54:44**
